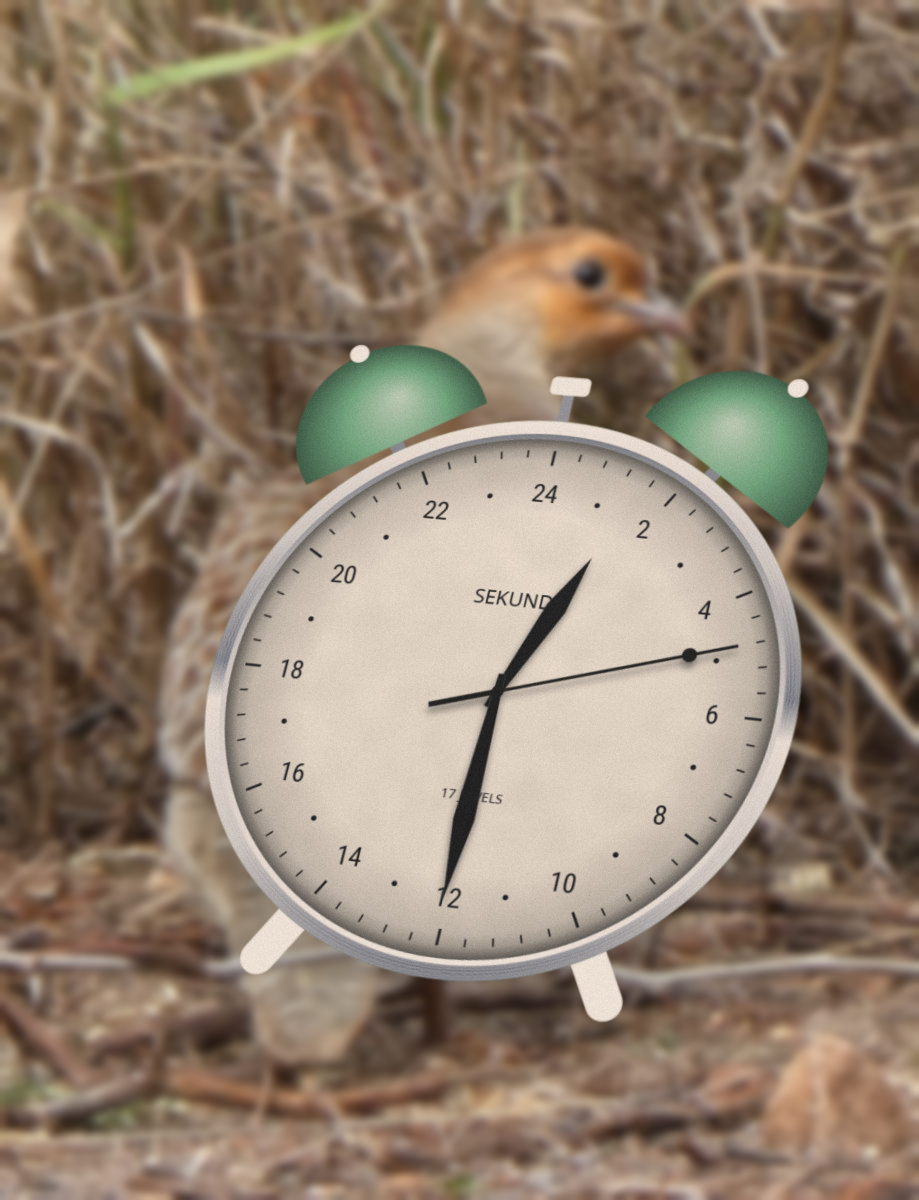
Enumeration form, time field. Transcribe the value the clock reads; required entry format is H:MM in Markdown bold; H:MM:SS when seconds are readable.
**1:30:12**
